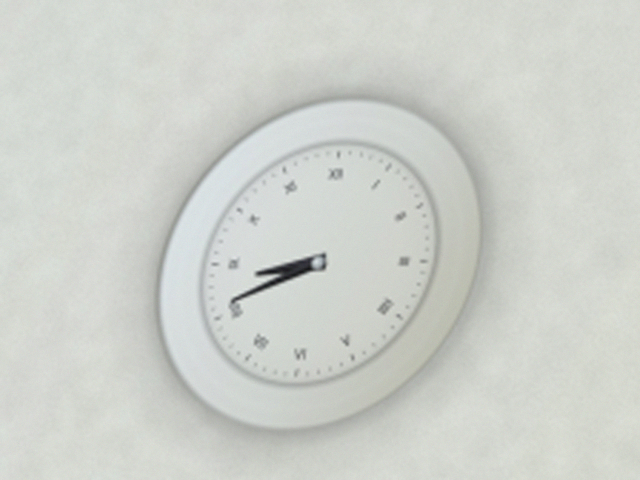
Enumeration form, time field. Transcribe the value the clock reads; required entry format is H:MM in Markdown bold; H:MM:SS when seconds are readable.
**8:41**
